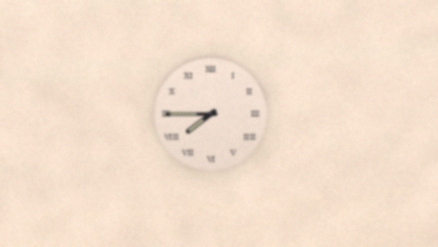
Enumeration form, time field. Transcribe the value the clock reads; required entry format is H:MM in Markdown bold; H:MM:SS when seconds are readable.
**7:45**
